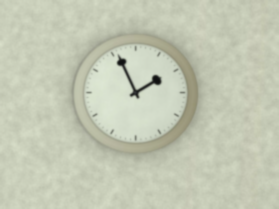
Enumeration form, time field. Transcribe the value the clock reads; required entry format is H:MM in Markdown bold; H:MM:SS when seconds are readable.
**1:56**
